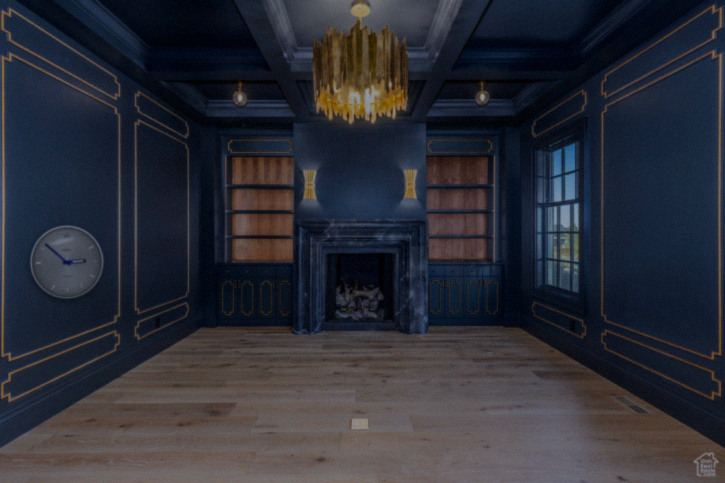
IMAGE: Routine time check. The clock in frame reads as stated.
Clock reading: 2:52
